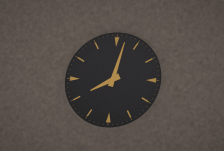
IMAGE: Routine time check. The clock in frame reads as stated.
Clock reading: 8:02
